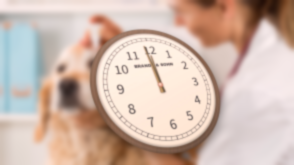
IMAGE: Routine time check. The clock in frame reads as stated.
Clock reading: 11:59
